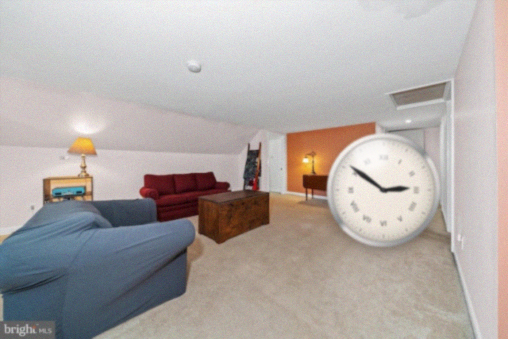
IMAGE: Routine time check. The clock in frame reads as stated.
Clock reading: 2:51
